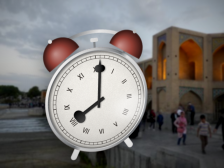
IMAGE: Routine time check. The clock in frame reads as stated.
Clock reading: 8:01
